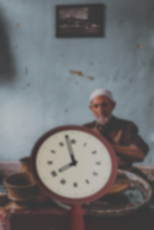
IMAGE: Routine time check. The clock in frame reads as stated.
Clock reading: 7:58
